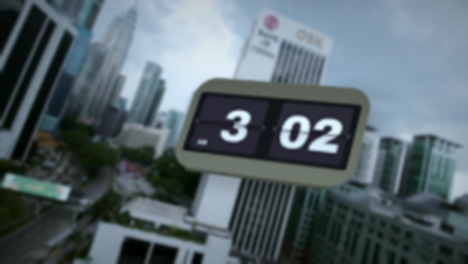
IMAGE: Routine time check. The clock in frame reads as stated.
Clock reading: 3:02
